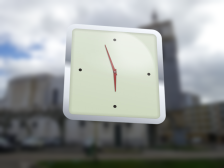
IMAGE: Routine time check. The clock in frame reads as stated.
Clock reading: 5:57
